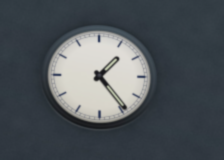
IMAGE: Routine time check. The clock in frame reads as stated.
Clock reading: 1:24
